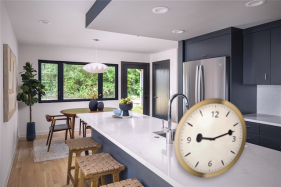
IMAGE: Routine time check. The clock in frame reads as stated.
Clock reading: 9:12
